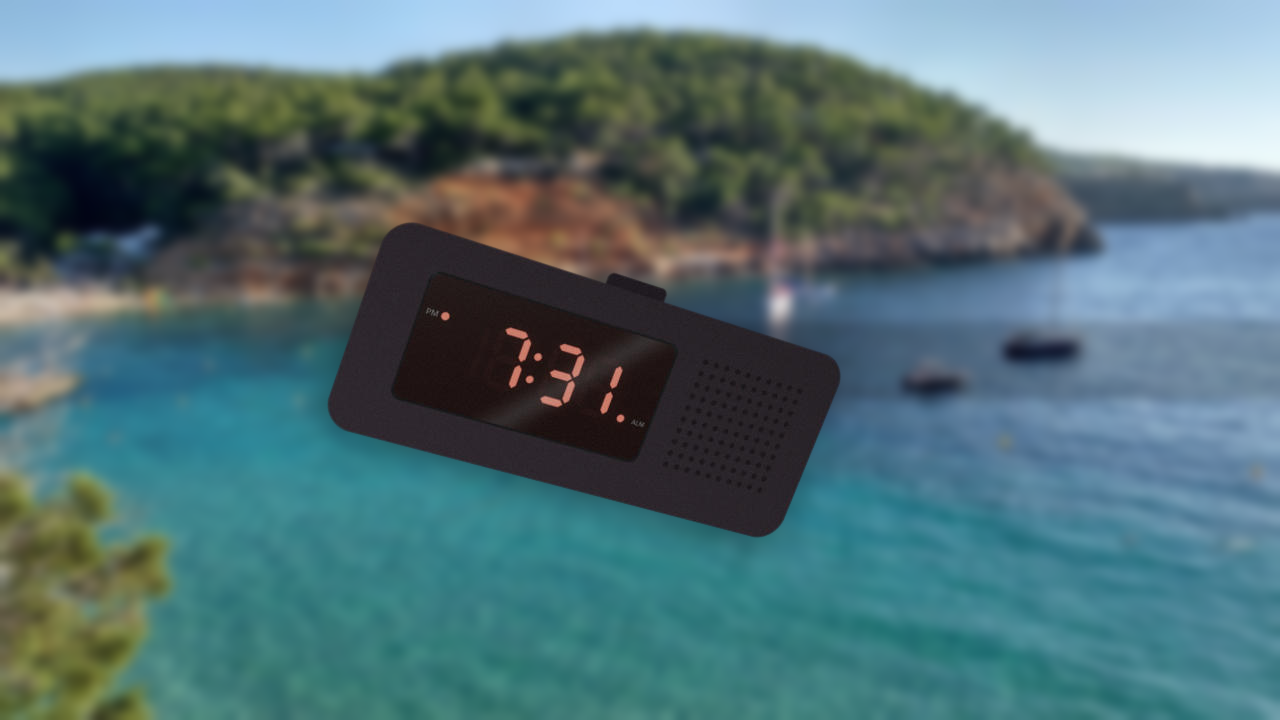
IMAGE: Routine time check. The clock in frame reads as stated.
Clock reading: 7:31
